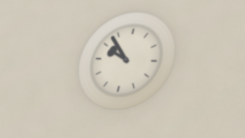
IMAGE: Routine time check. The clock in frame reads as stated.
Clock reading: 9:53
